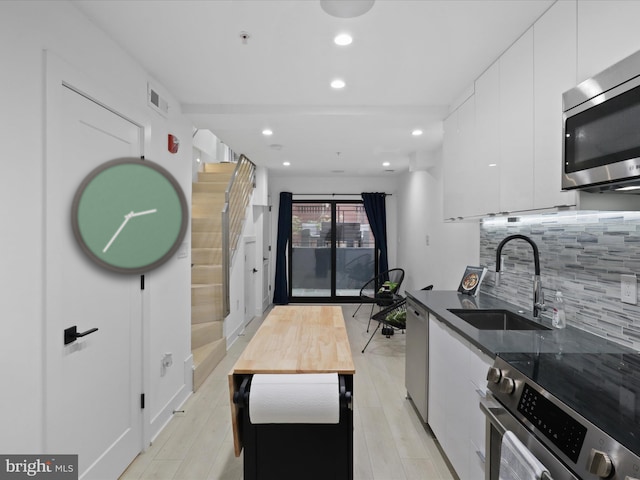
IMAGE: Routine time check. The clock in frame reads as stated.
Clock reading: 2:36
